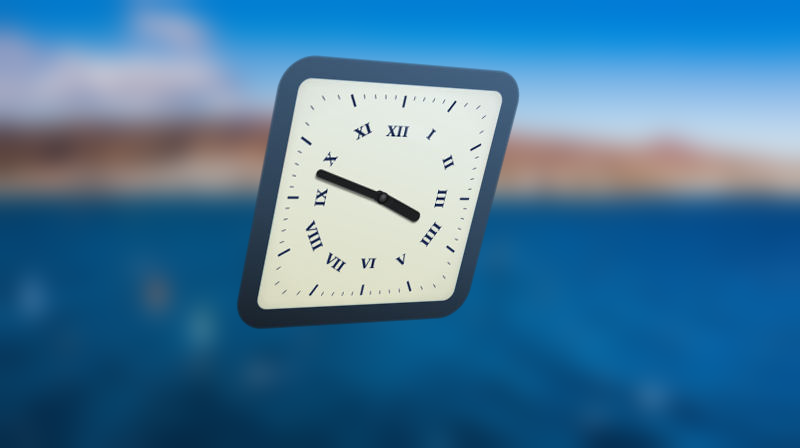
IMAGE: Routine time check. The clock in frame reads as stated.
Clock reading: 3:48
